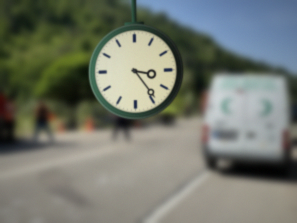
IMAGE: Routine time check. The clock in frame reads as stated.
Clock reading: 3:24
